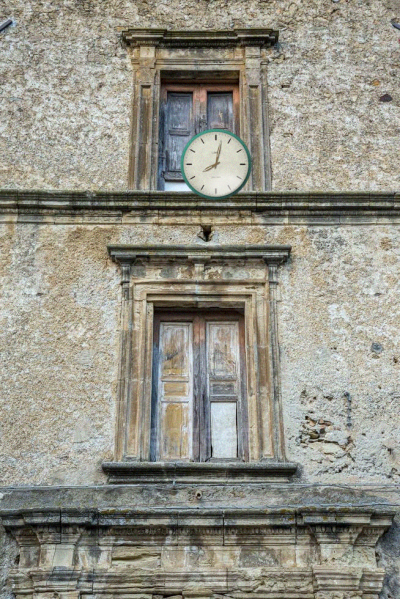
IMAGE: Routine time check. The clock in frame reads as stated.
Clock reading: 8:02
